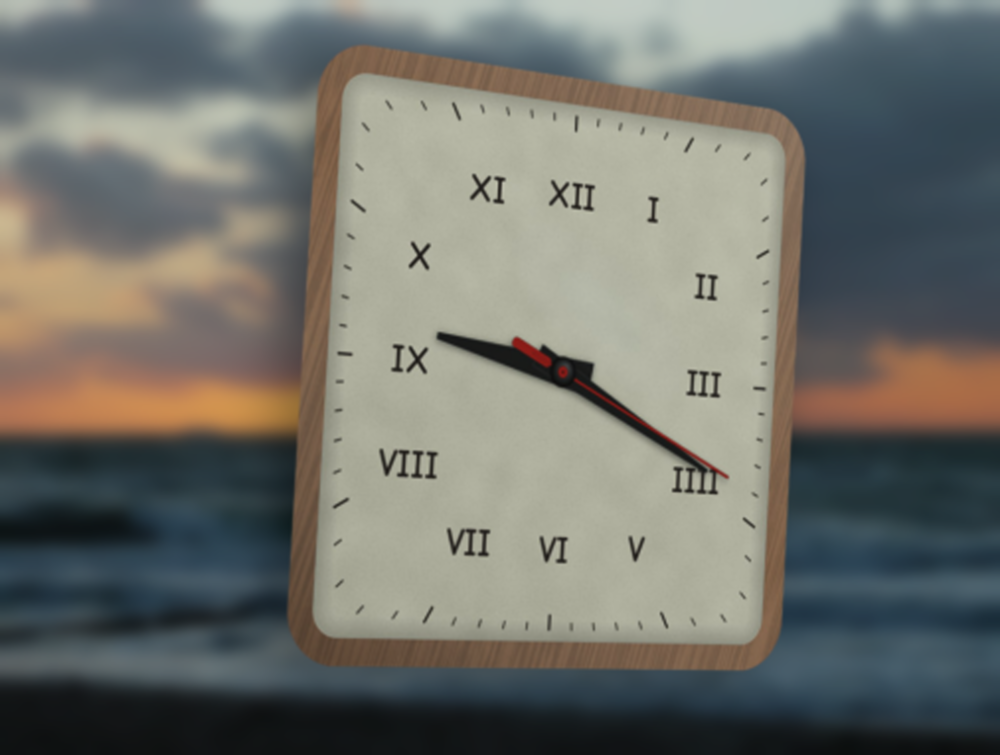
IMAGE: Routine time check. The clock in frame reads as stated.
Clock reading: 9:19:19
